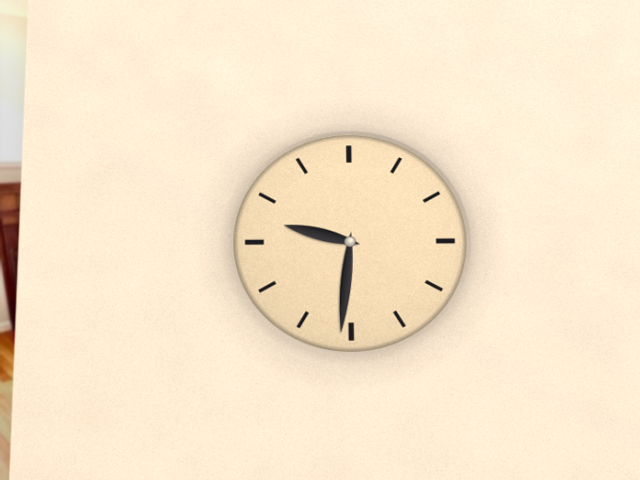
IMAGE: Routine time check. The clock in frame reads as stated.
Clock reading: 9:31
